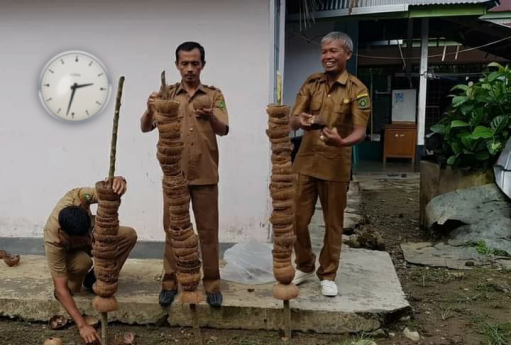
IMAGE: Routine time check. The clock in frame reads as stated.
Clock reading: 2:32
